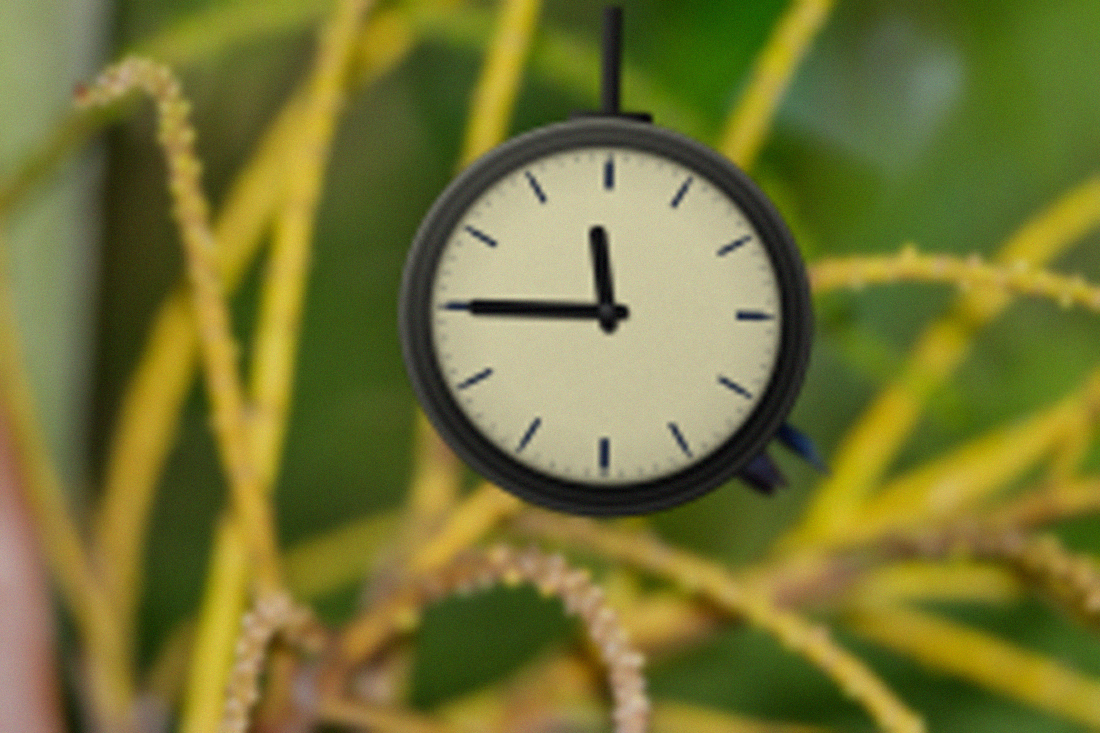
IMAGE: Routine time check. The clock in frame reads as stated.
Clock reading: 11:45
